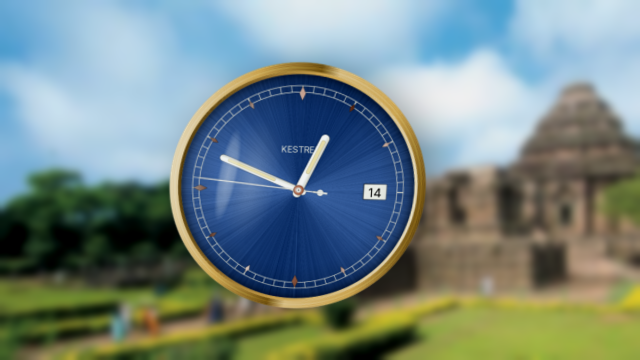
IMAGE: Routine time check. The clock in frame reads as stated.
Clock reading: 12:48:46
